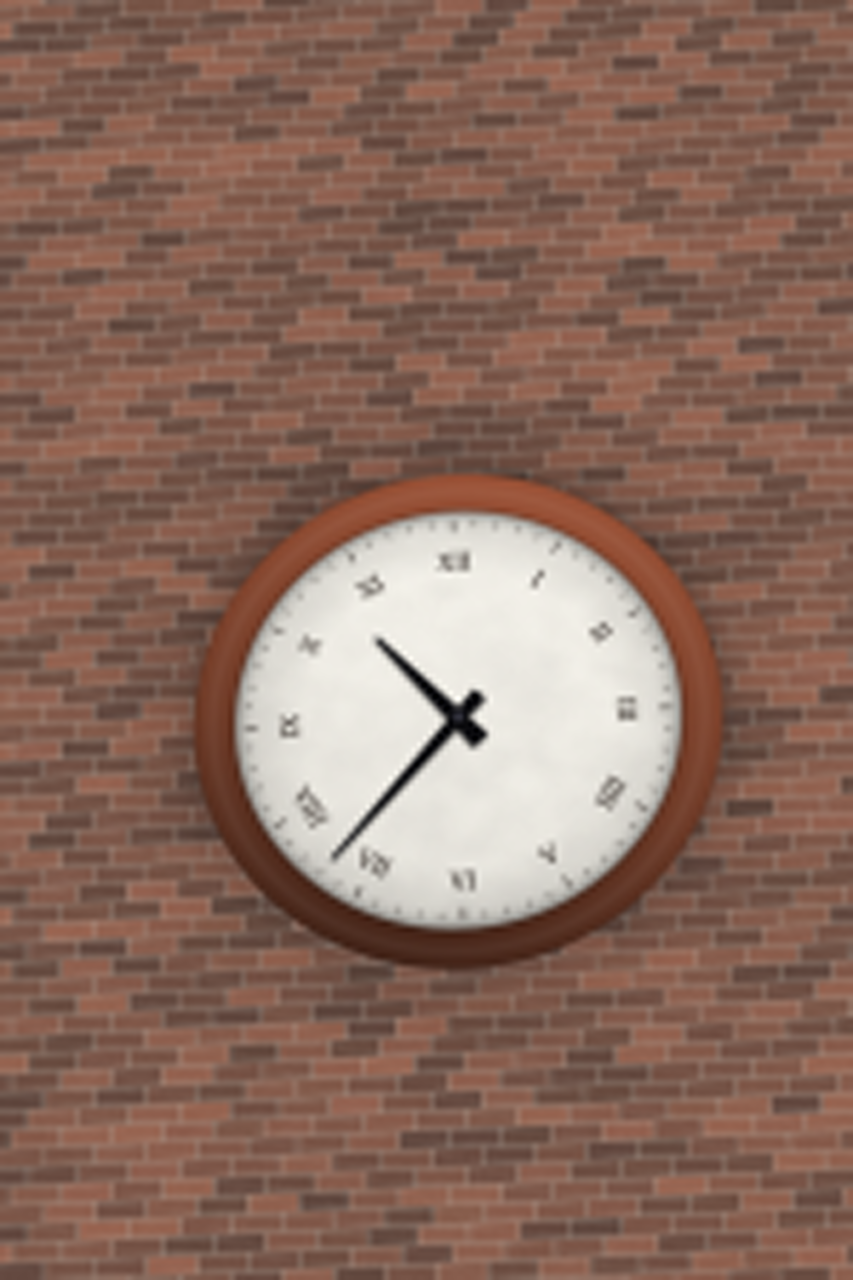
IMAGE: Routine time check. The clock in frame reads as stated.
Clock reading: 10:37
